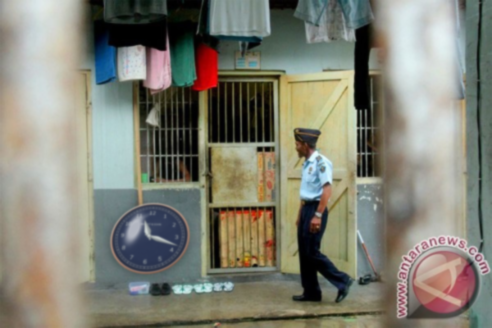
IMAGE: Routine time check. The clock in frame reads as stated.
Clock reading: 11:18
